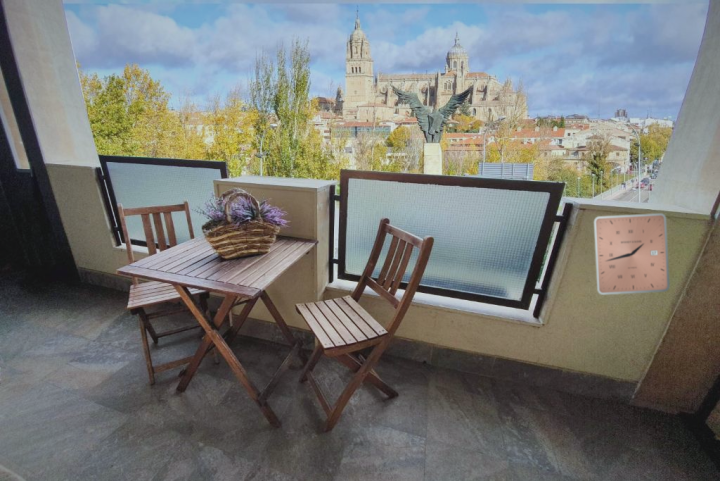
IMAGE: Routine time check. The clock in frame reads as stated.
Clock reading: 1:43
